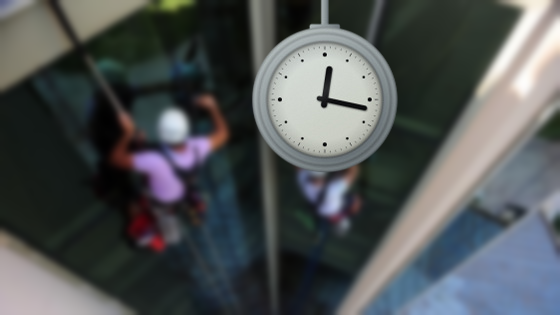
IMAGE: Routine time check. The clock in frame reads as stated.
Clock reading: 12:17
